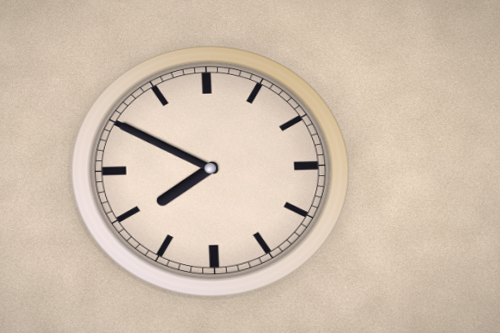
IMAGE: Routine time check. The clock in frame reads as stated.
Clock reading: 7:50
